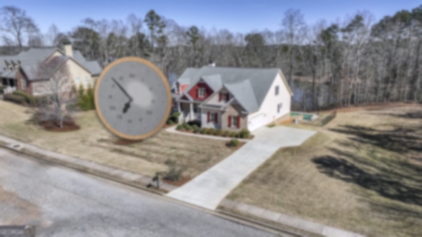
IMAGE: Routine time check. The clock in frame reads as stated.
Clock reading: 6:52
